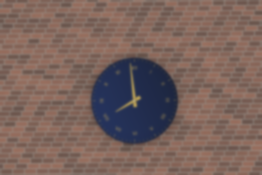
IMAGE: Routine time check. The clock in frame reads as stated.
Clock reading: 7:59
